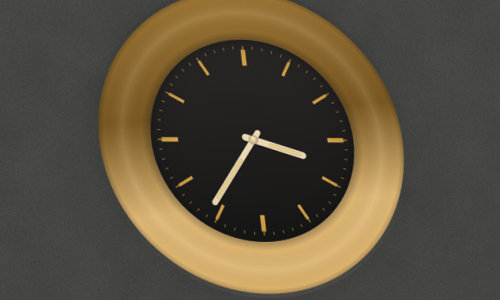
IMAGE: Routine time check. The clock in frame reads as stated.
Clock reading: 3:36
